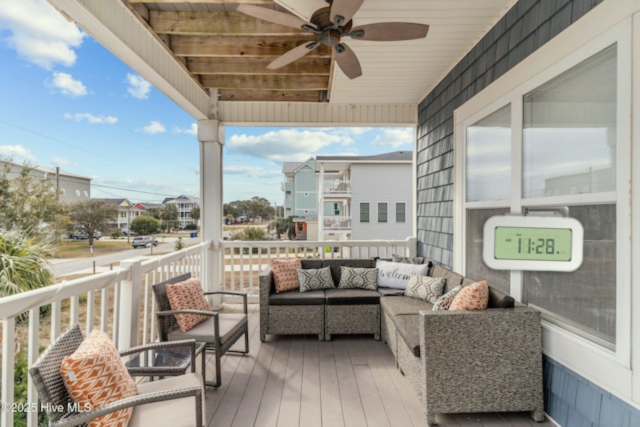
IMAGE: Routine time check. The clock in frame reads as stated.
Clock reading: 11:28
